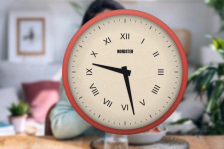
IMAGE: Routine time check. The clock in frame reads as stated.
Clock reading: 9:28
